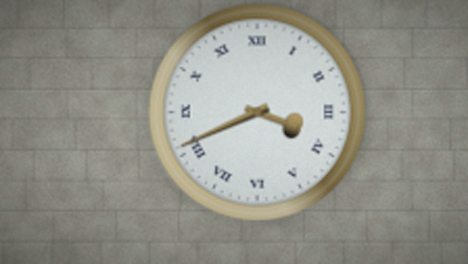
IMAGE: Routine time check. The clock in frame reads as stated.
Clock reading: 3:41
